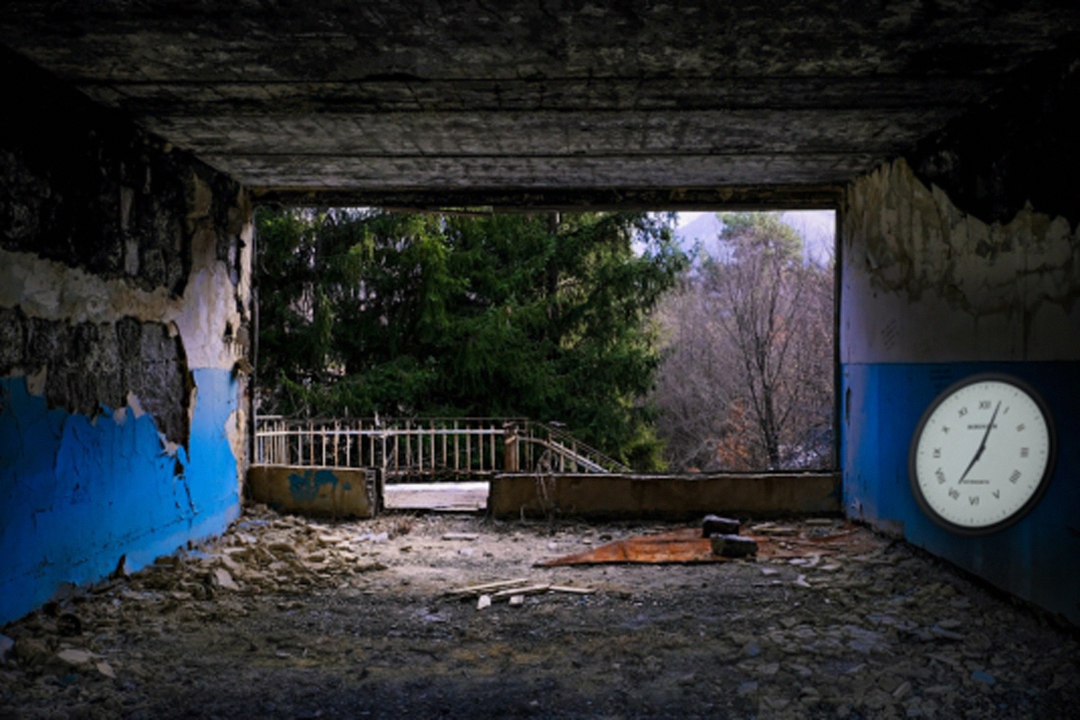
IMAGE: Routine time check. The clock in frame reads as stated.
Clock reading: 7:03
